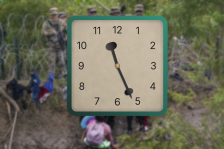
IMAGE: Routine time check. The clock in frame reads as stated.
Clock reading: 11:26
